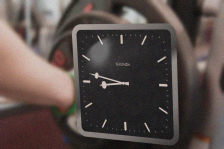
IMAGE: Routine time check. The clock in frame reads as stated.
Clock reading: 8:47
